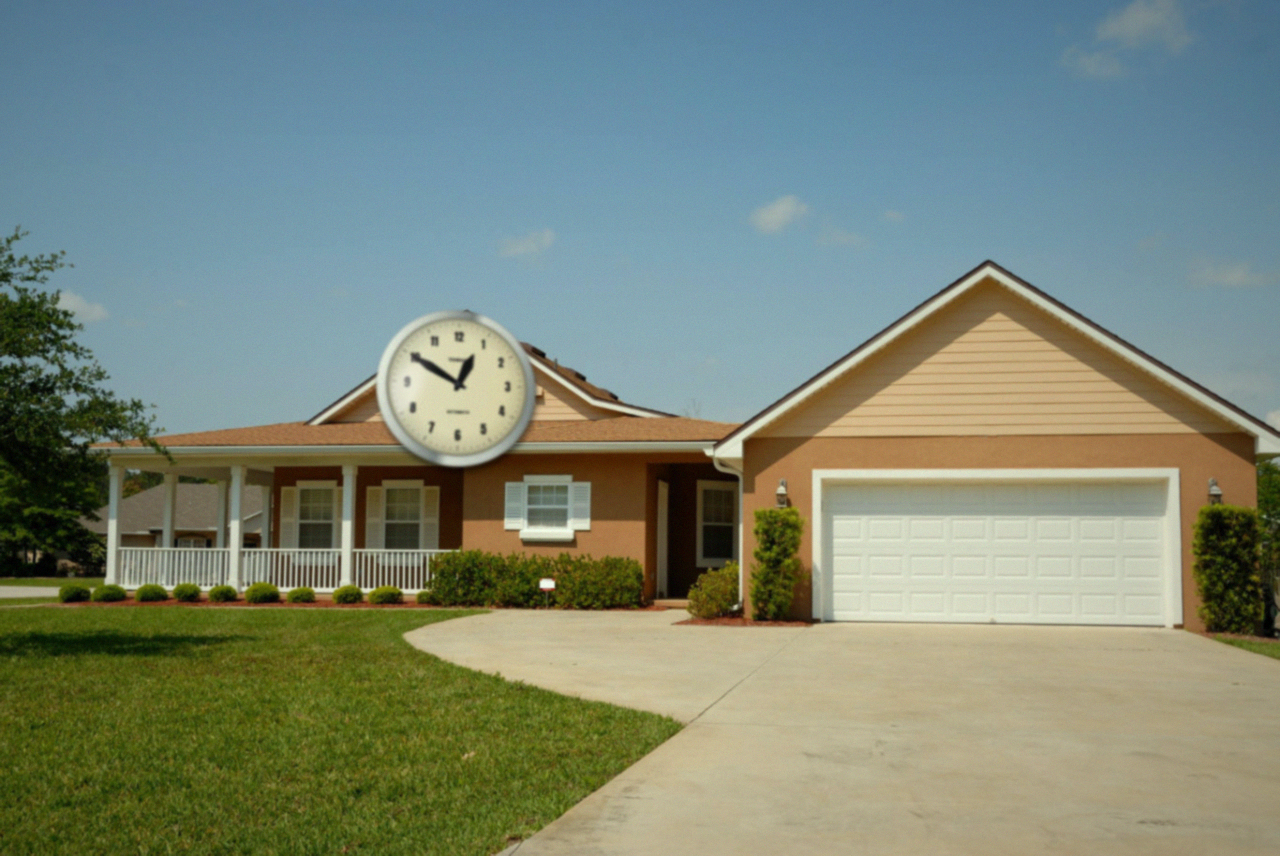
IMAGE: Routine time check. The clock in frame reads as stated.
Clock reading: 12:50
